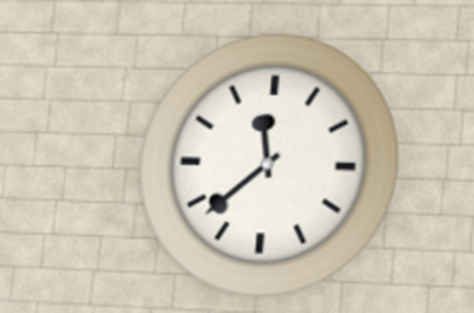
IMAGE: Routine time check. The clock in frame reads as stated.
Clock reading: 11:38
